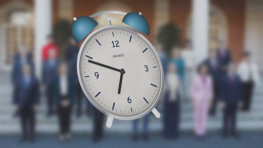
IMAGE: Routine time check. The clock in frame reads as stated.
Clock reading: 6:49
